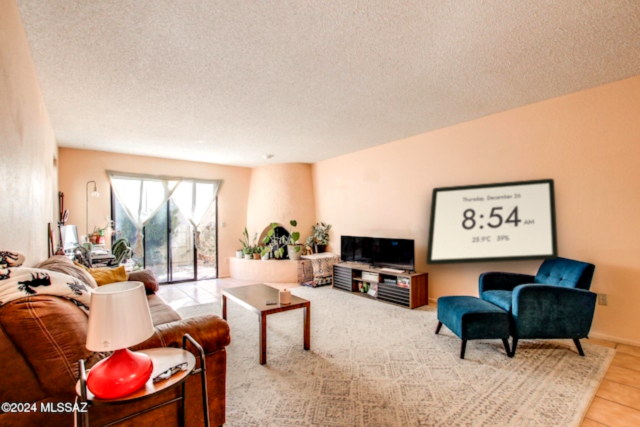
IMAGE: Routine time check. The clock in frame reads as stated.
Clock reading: 8:54
